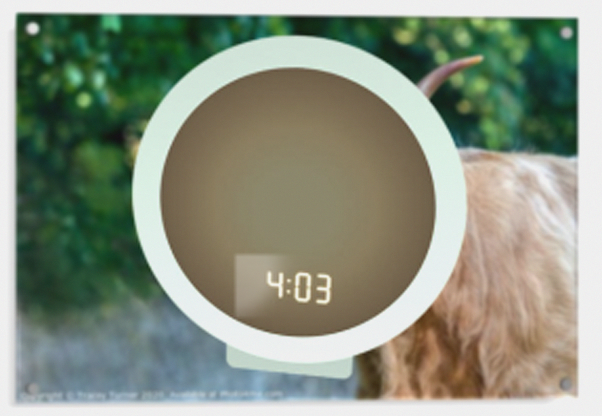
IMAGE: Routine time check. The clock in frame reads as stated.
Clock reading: 4:03
